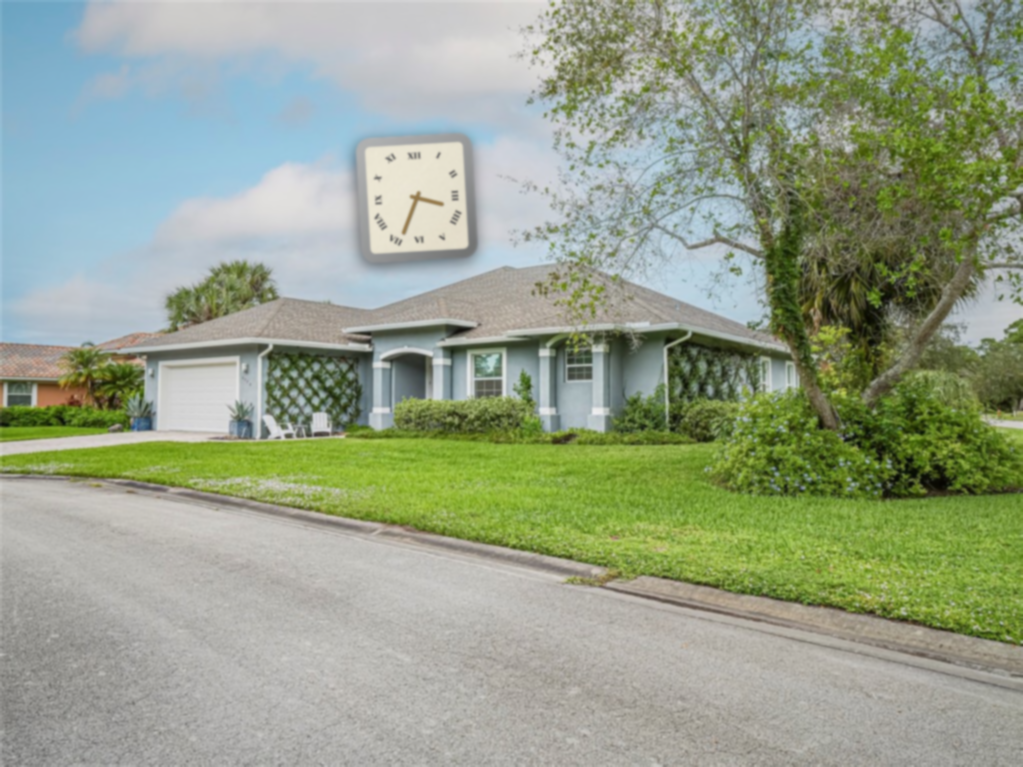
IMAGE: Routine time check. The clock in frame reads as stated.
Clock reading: 3:34
